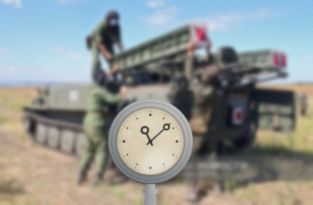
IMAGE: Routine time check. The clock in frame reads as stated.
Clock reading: 11:08
